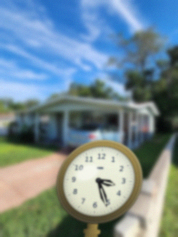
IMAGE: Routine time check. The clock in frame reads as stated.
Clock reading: 3:26
